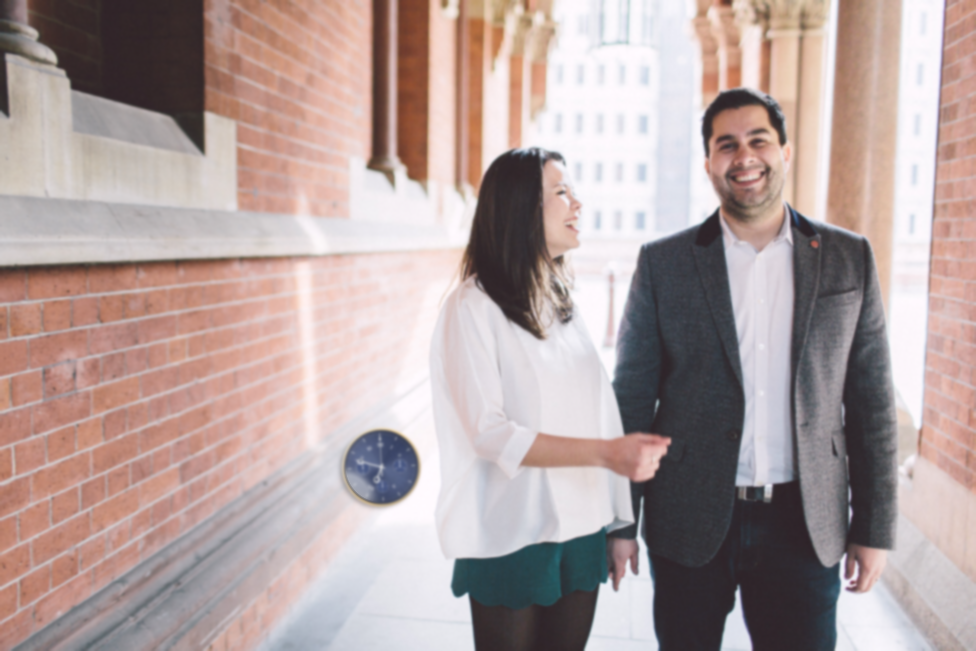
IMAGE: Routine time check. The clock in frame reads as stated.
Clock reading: 6:48
